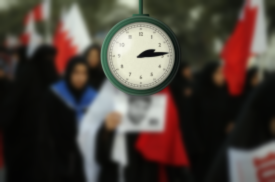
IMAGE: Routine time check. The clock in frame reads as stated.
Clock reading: 2:14
